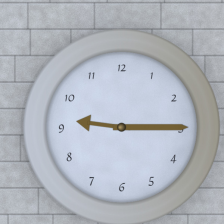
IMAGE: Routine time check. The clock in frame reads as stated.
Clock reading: 9:15
